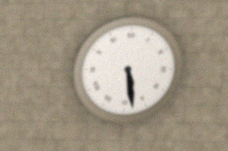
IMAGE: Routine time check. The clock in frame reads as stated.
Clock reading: 5:28
